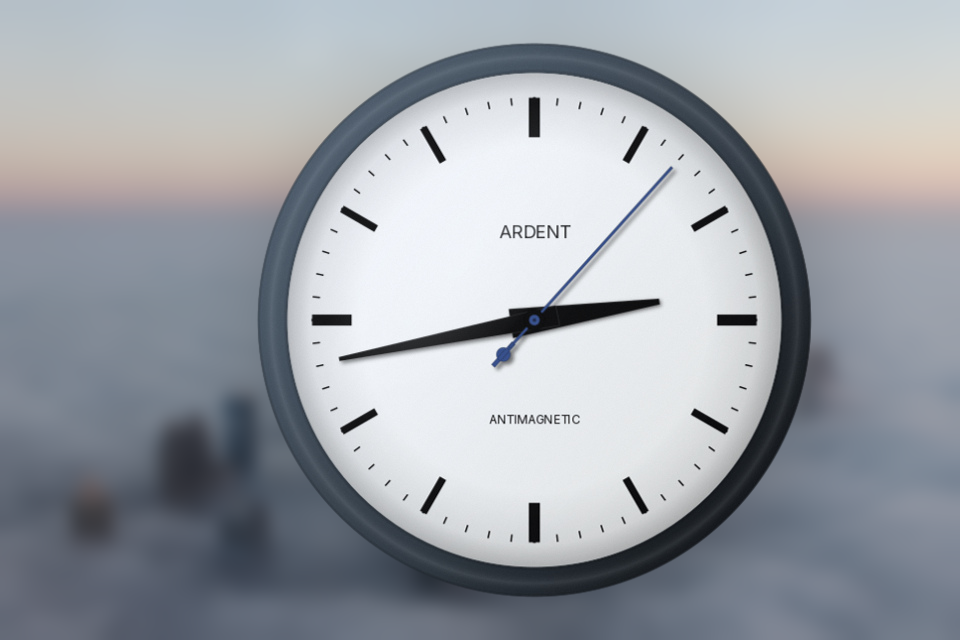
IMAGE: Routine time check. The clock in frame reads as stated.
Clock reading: 2:43:07
